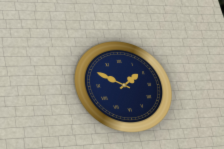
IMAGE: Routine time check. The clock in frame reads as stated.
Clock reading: 1:50
